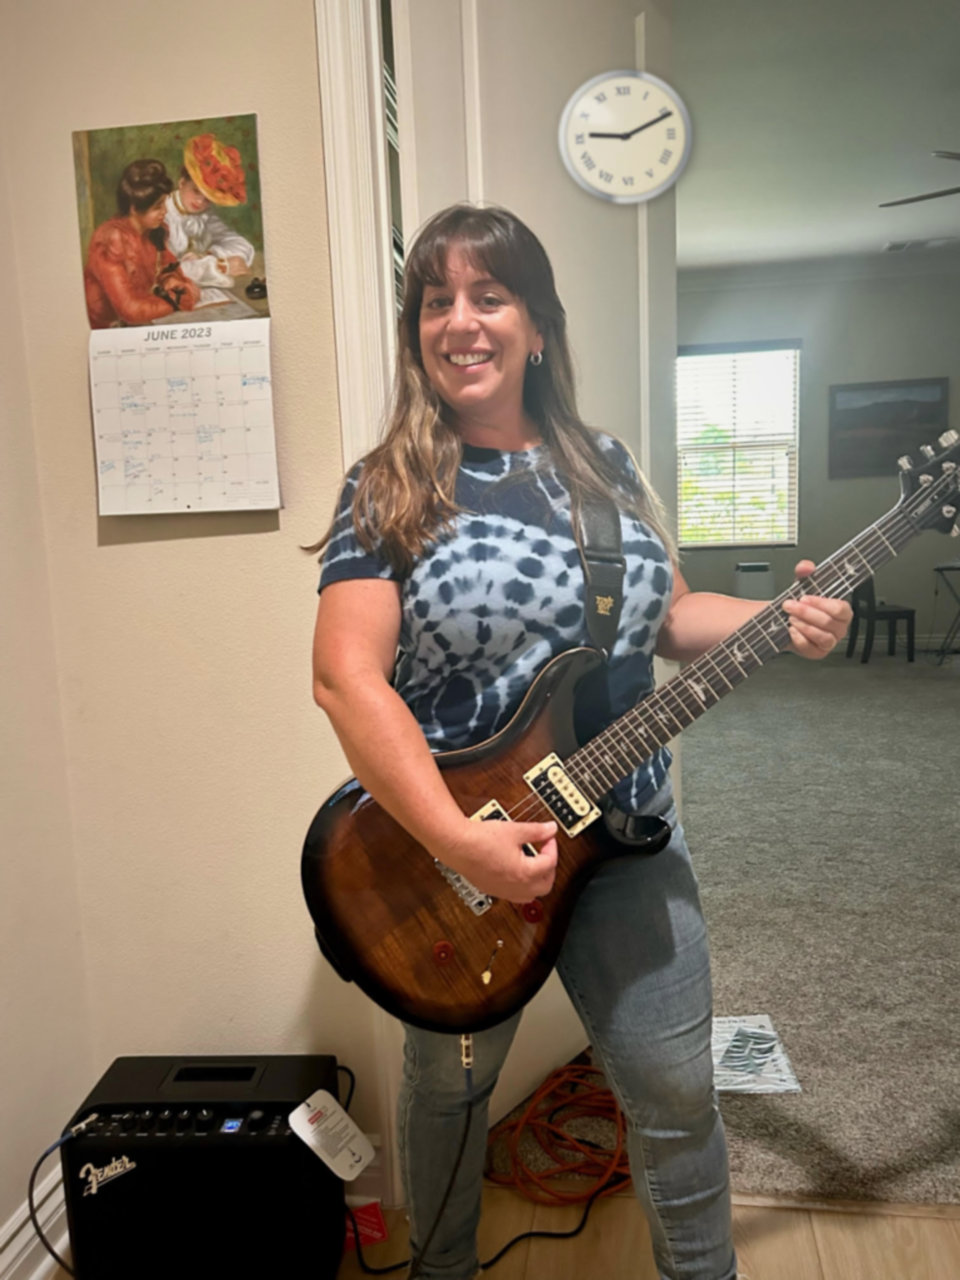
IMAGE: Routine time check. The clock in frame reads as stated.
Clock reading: 9:11
